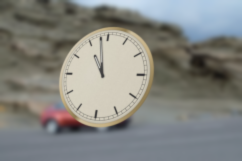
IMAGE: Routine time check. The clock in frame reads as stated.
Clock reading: 10:58
